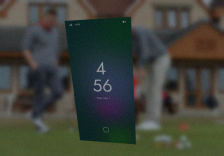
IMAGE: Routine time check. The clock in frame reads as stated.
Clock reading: 4:56
